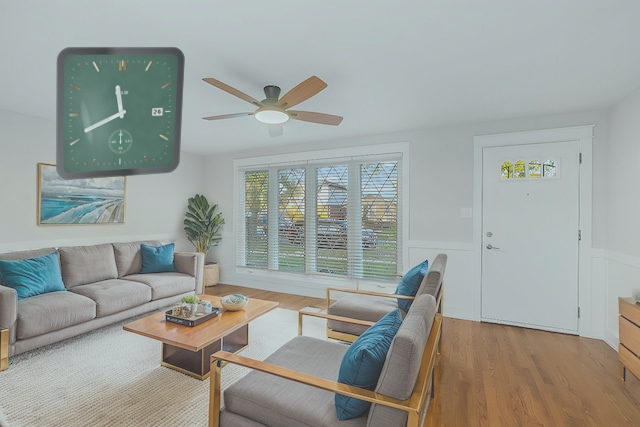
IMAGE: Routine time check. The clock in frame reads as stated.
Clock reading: 11:41
